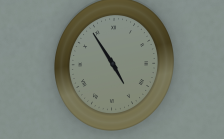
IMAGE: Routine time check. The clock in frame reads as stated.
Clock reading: 4:54
